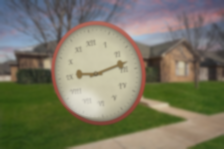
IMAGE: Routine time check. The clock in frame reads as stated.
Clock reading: 9:13
